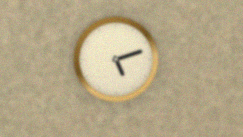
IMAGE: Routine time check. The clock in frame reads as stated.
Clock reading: 5:12
